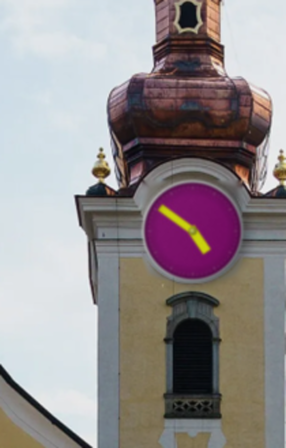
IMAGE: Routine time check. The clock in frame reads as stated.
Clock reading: 4:51
